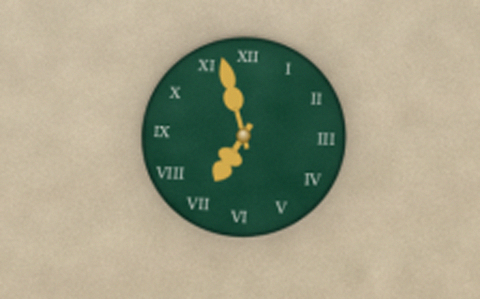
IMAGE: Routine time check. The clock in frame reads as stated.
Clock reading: 6:57
